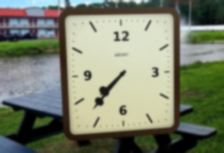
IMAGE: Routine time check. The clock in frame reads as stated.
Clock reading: 7:37
